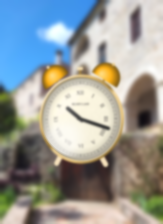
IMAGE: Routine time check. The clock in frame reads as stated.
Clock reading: 10:18
